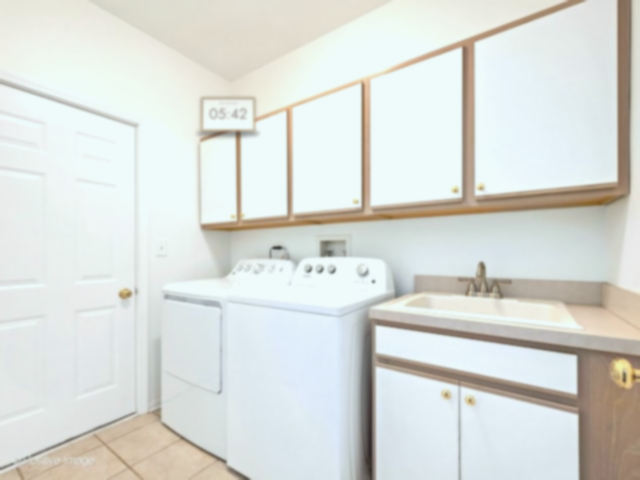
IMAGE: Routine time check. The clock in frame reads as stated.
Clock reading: 5:42
